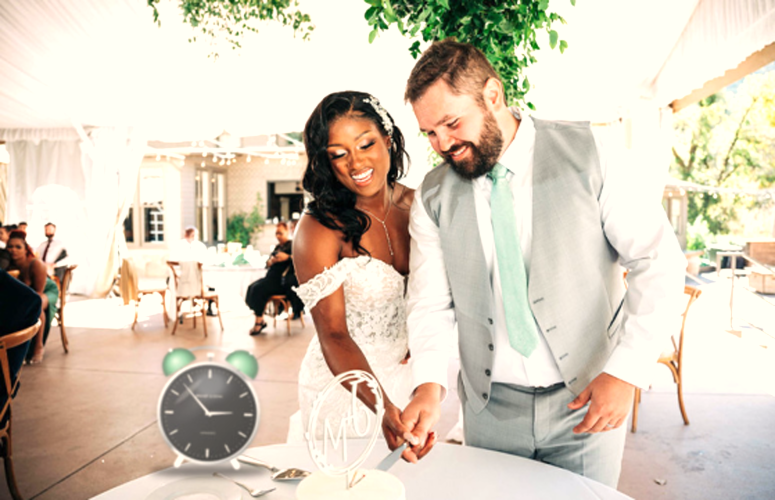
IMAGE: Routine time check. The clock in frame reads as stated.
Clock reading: 2:53
